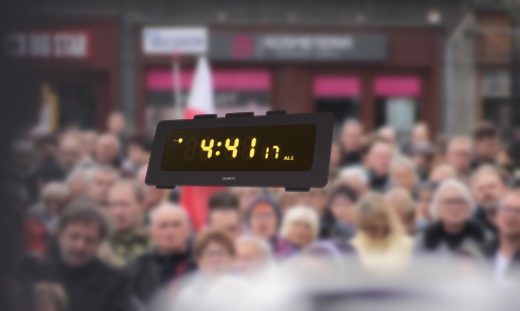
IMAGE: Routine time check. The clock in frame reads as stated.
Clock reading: 4:41:17
